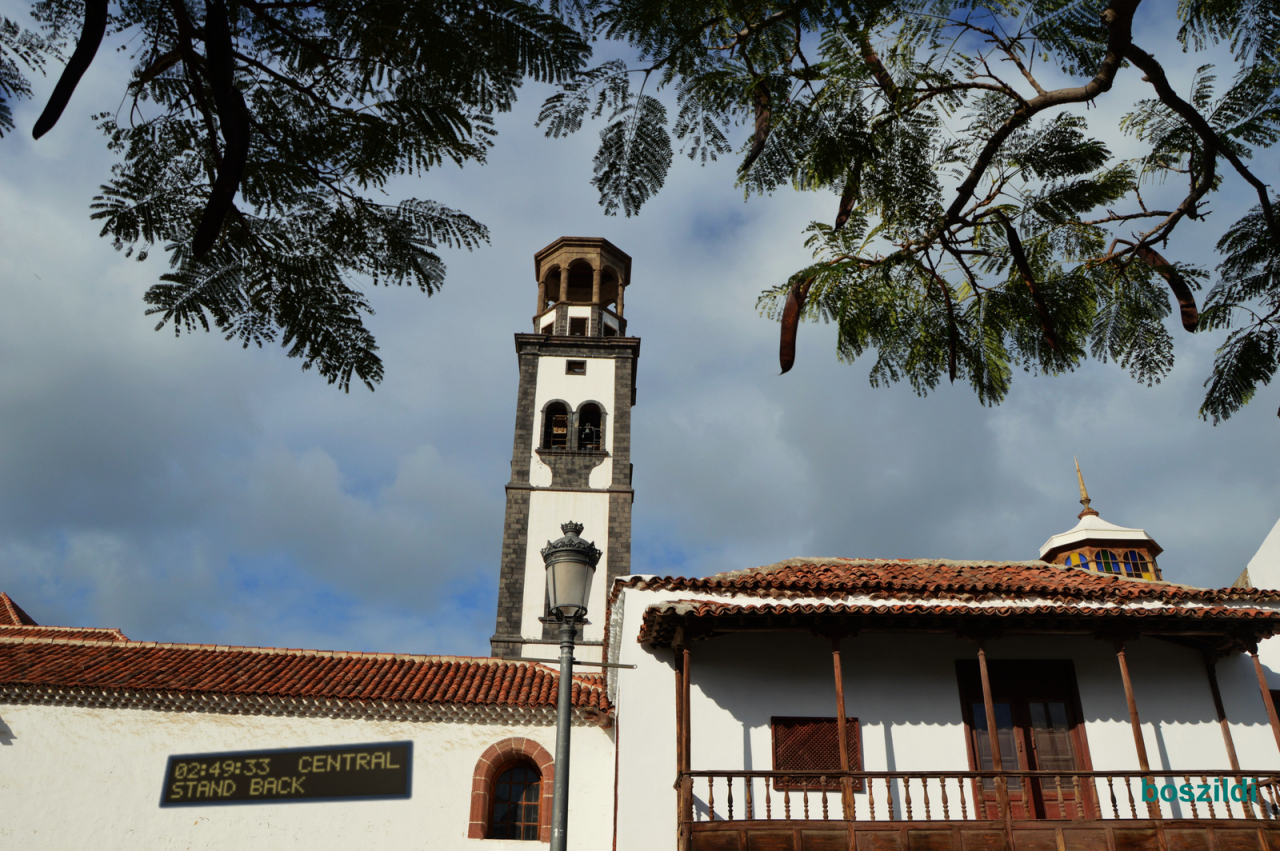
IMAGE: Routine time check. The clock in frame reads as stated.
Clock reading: 2:49:33
